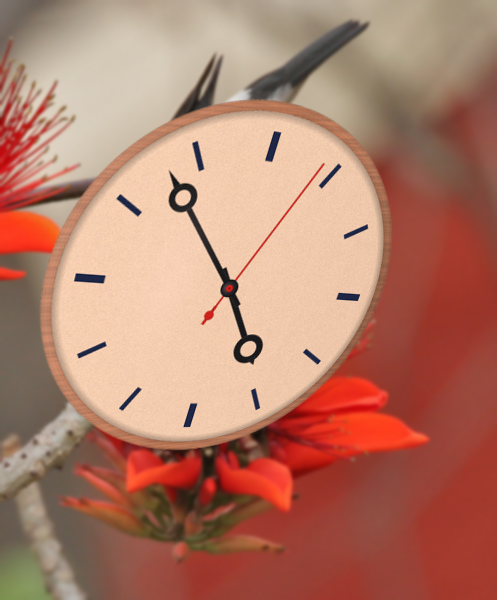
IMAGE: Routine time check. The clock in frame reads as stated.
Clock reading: 4:53:04
